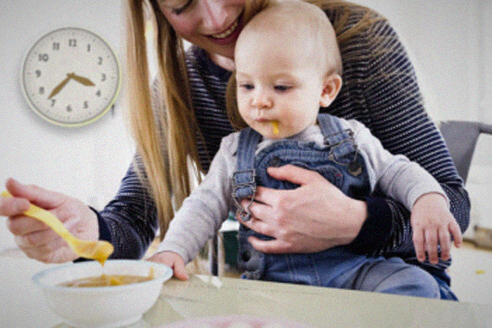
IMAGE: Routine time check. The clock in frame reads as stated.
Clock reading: 3:37
